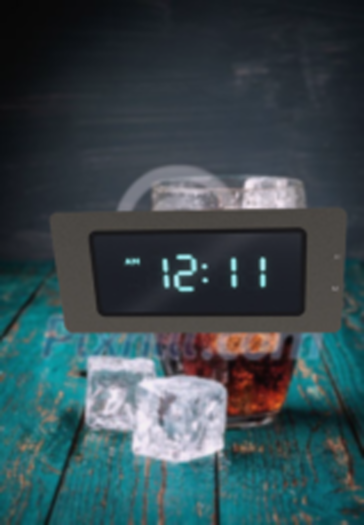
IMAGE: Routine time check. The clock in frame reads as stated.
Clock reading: 12:11
